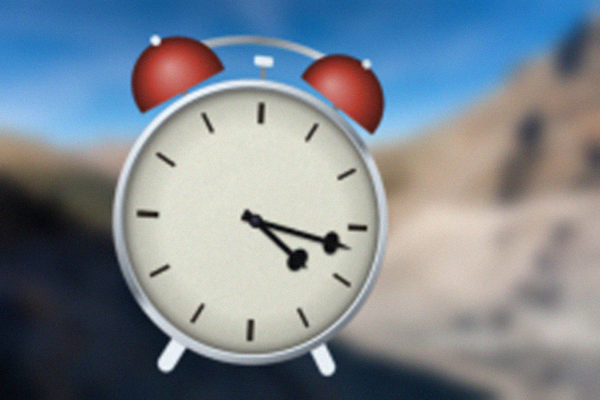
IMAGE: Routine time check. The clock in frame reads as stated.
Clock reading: 4:17
